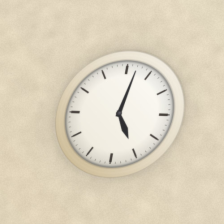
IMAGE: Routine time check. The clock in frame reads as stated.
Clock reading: 5:02
